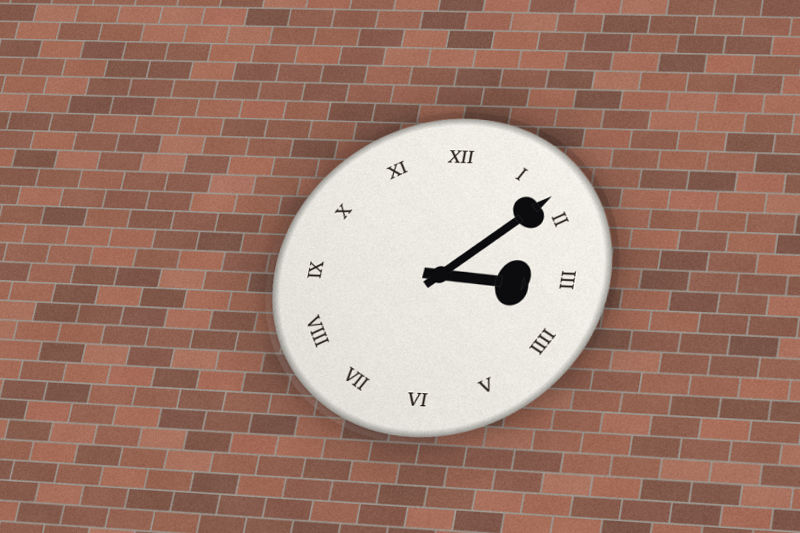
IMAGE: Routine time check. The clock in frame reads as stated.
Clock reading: 3:08
